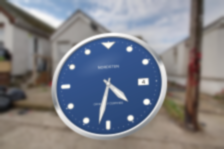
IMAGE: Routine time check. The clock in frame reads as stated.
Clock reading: 4:32
